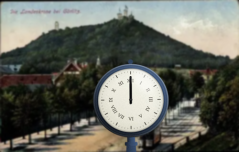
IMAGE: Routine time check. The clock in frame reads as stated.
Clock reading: 12:00
